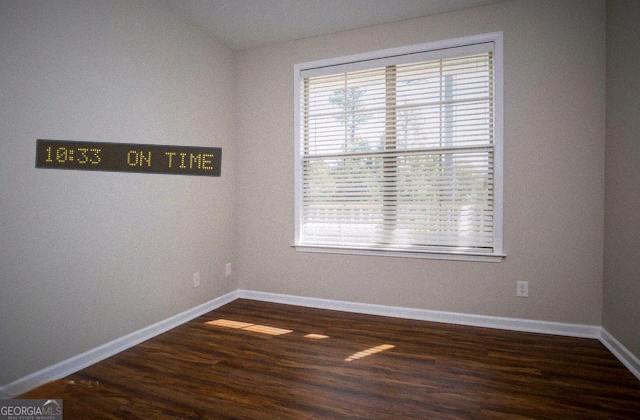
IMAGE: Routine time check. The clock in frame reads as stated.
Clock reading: 10:33
